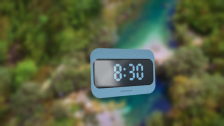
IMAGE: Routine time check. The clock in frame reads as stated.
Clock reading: 8:30
